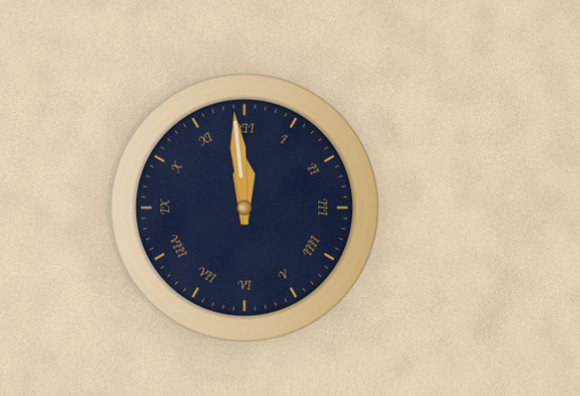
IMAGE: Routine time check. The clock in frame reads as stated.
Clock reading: 11:59
